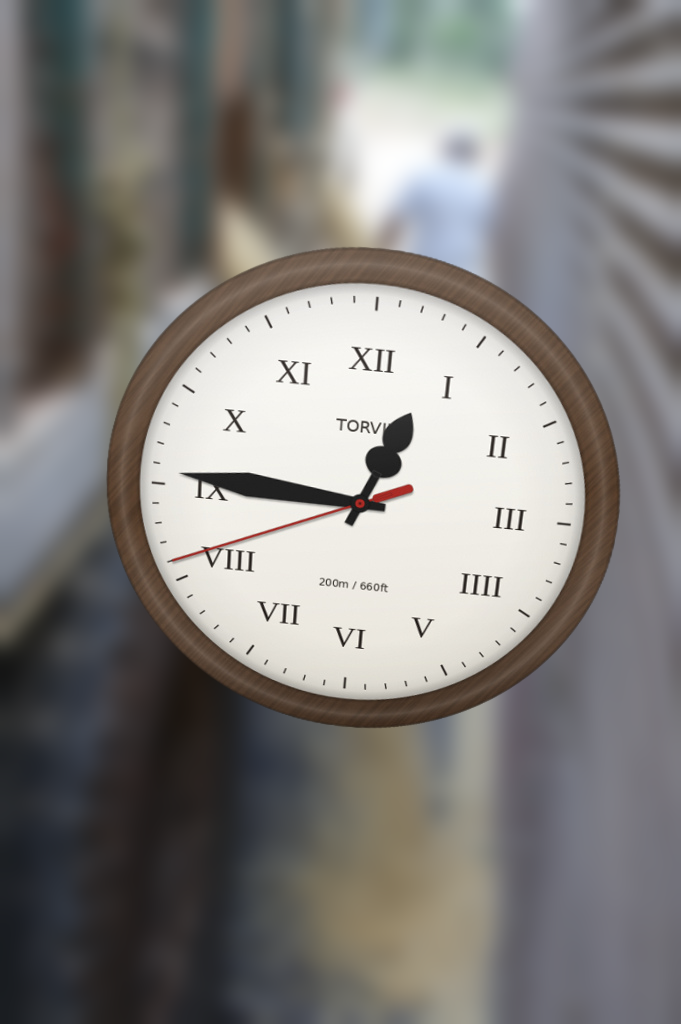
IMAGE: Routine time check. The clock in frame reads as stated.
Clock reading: 12:45:41
